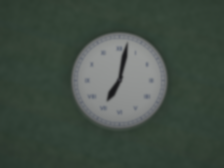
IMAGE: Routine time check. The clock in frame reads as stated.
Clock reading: 7:02
